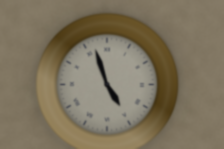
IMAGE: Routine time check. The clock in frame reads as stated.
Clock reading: 4:57
